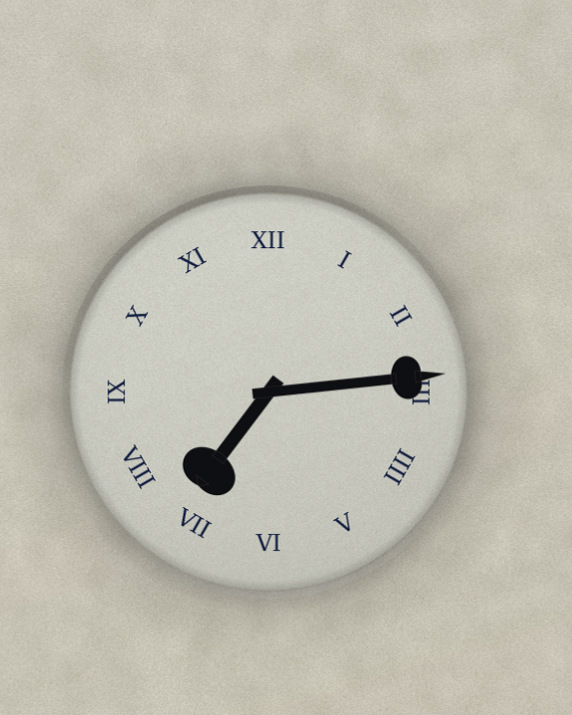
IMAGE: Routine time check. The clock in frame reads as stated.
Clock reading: 7:14
